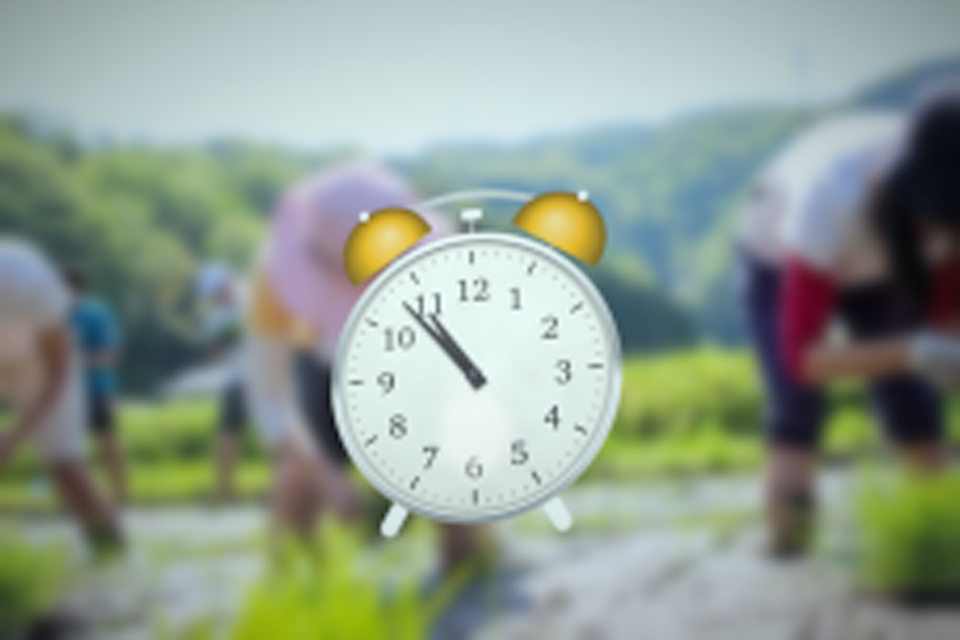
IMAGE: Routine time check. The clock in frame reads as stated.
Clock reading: 10:53
